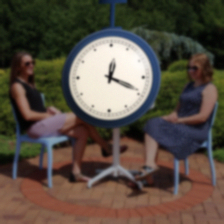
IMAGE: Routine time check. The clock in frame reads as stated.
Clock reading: 12:19
